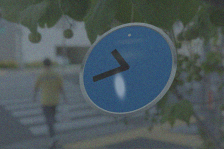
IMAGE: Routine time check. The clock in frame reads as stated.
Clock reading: 10:42
